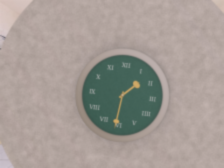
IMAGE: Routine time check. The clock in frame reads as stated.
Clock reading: 1:31
